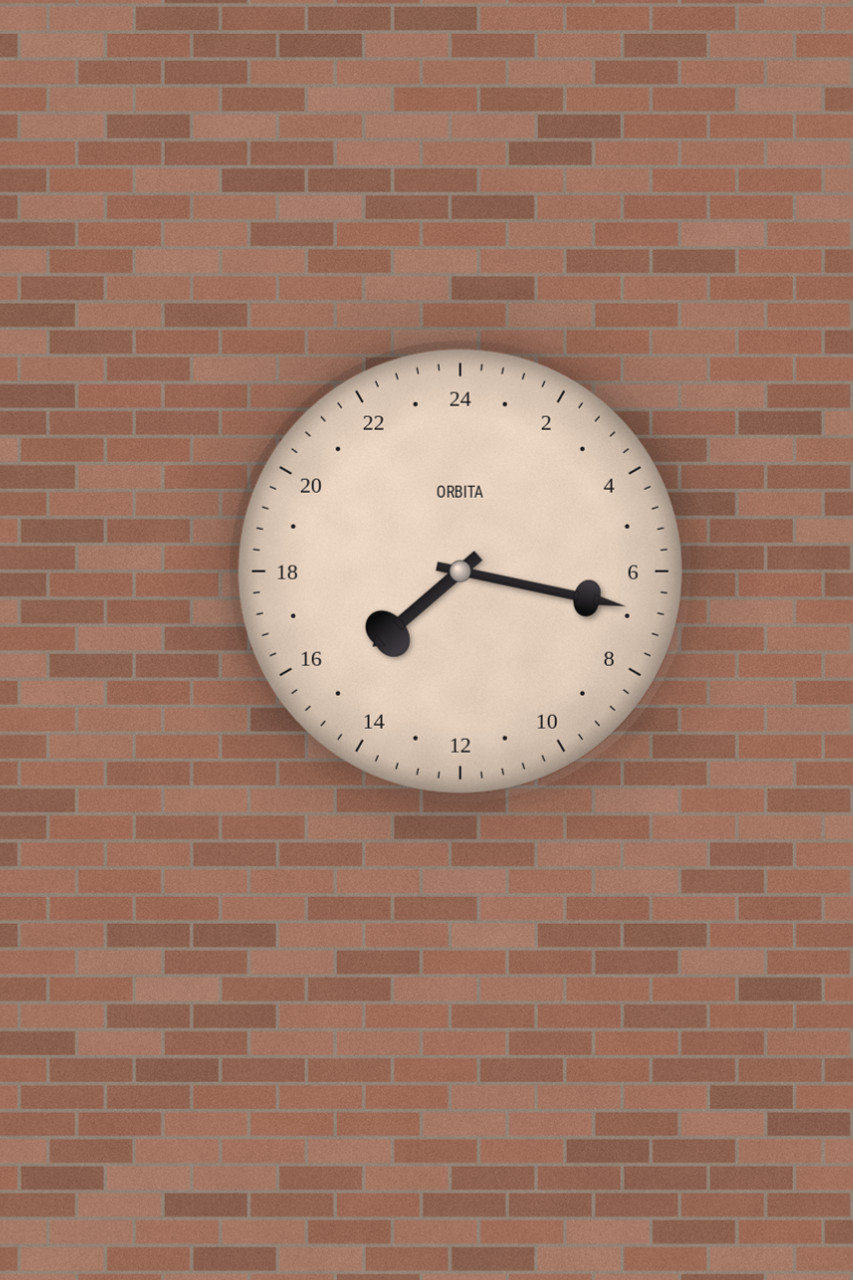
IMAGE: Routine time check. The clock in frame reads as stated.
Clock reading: 15:17
